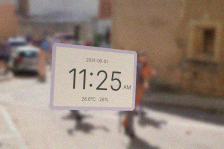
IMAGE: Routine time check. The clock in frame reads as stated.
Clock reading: 11:25
